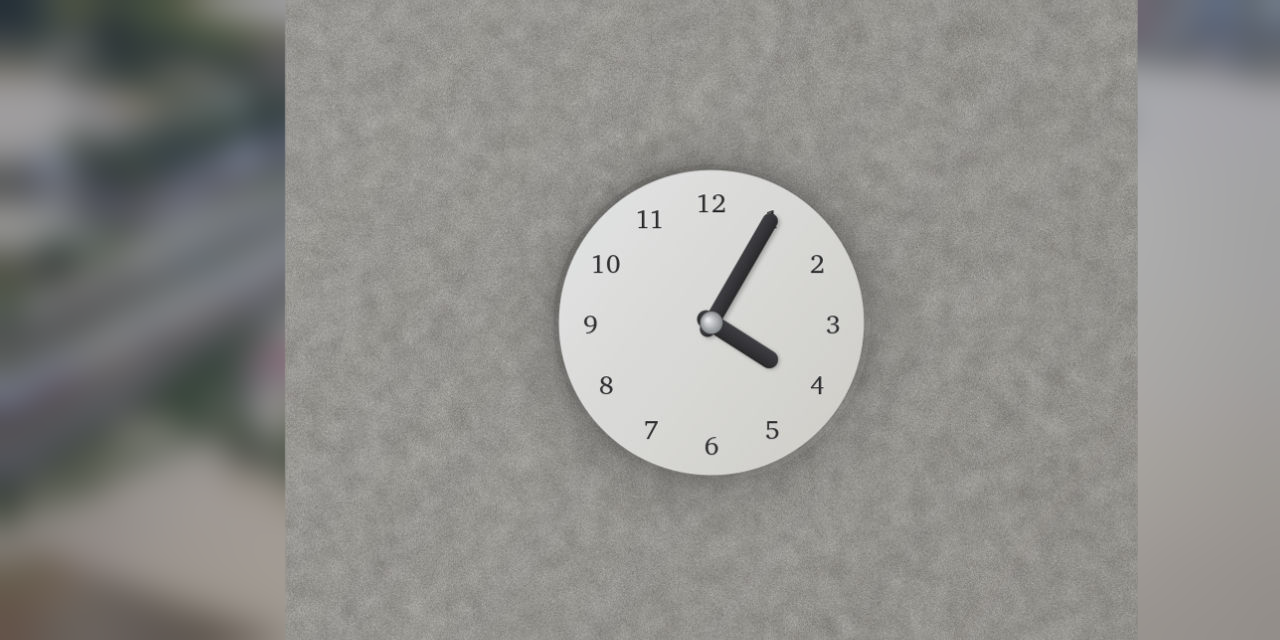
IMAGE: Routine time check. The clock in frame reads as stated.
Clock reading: 4:05
